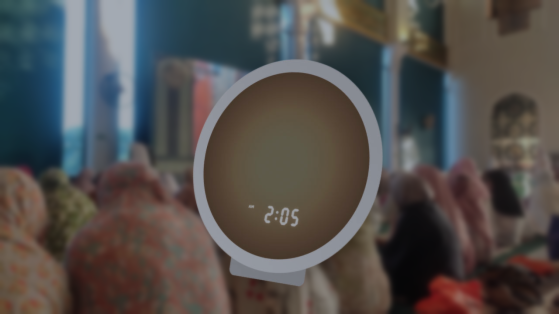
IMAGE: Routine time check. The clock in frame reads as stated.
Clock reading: 2:05
